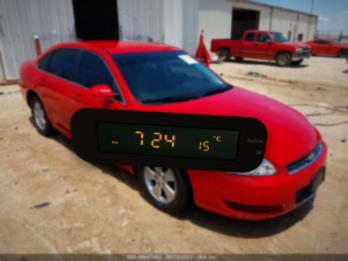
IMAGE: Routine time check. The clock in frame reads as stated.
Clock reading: 7:24
